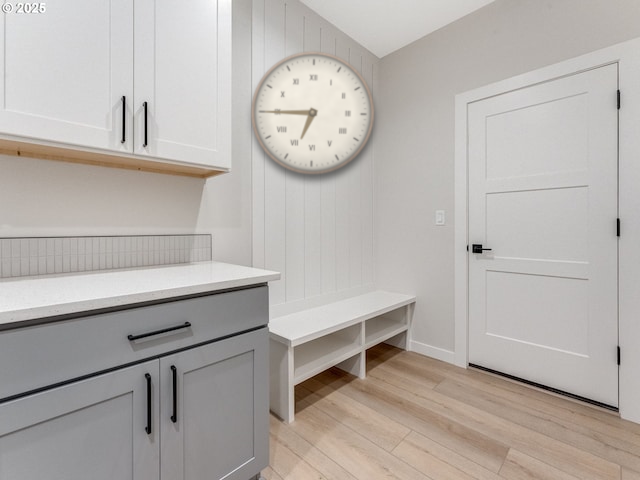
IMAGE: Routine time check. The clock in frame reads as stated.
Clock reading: 6:45
